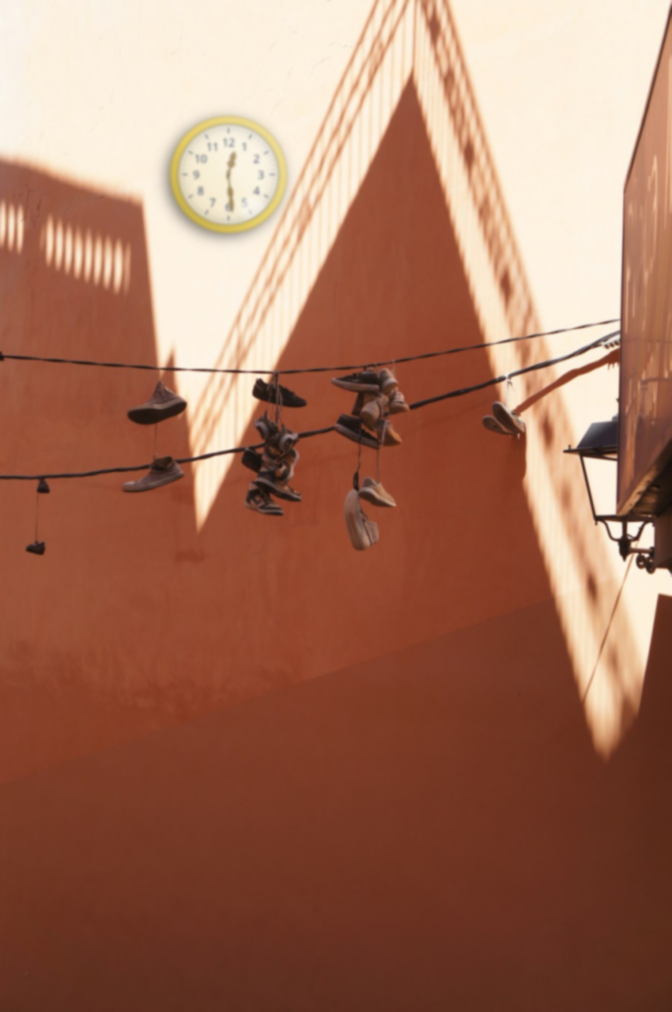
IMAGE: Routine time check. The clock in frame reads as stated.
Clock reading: 12:29
